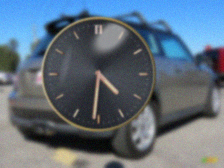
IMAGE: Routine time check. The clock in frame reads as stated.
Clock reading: 4:31
